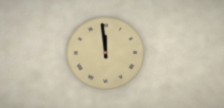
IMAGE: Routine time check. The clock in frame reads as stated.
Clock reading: 11:59
